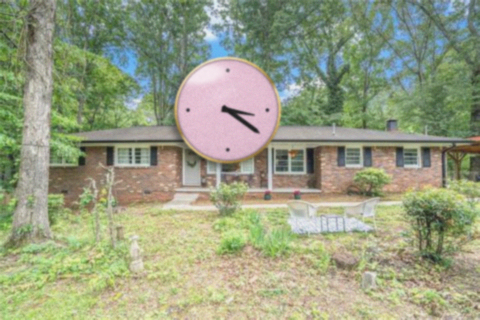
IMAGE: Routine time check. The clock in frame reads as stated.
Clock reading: 3:21
